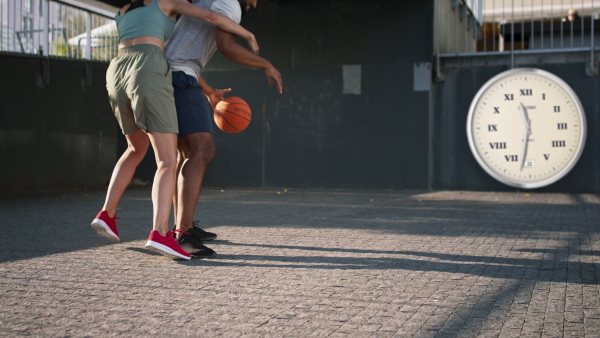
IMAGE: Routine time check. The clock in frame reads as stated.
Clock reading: 11:32
